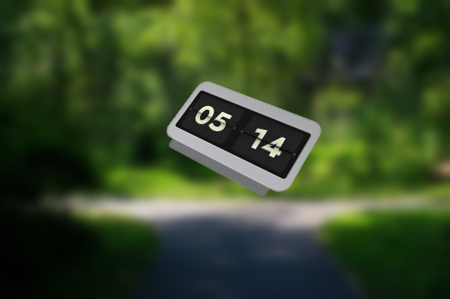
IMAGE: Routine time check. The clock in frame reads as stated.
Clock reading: 5:14
